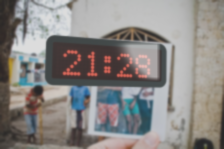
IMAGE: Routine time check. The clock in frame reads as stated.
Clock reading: 21:28
